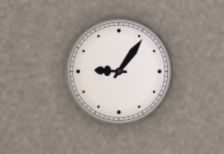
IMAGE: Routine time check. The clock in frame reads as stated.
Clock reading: 9:06
